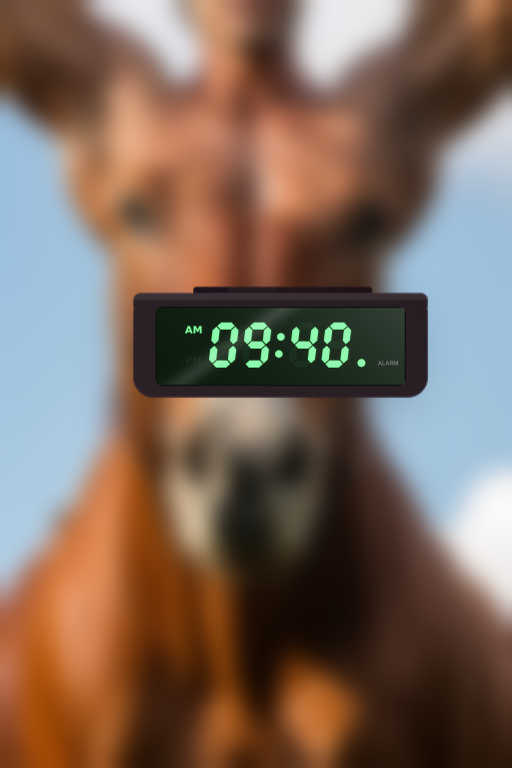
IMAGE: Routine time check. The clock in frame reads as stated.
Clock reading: 9:40
